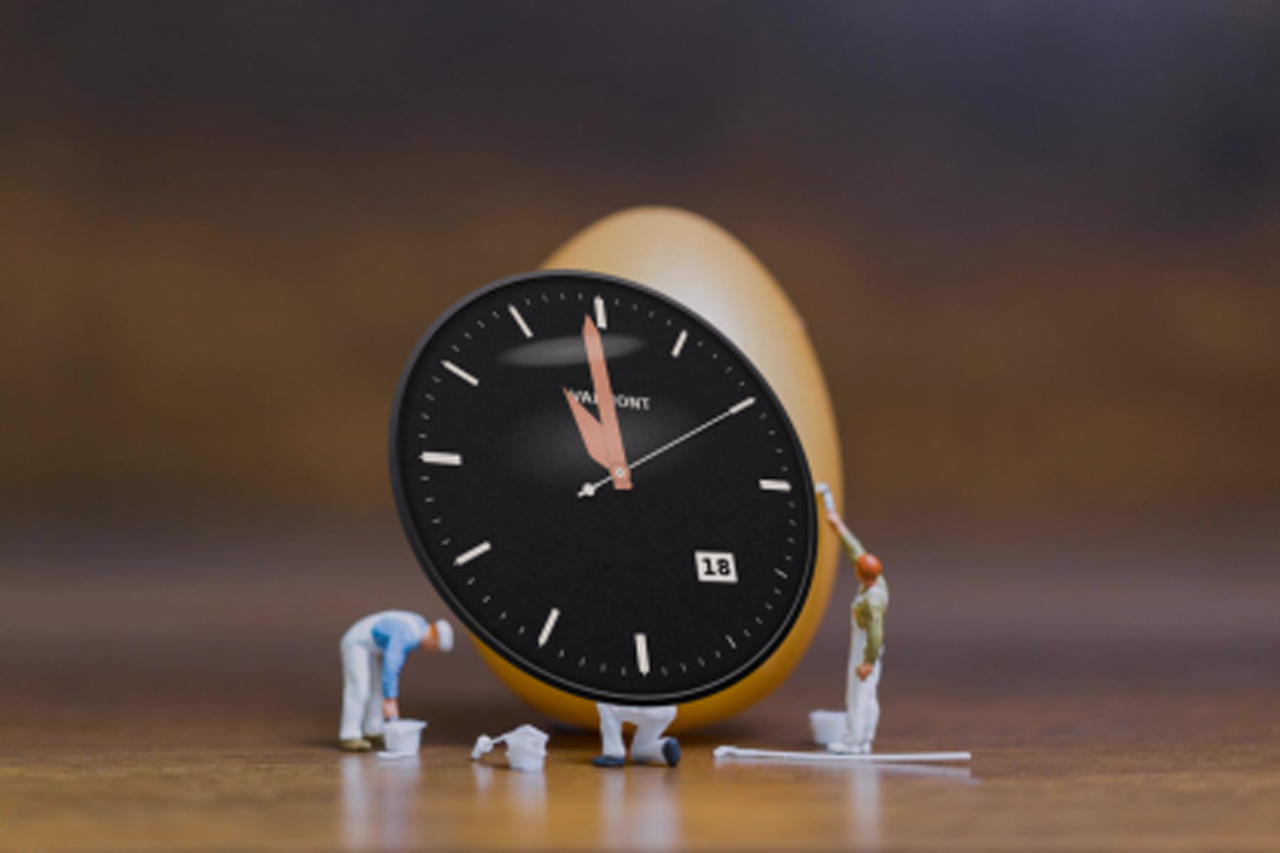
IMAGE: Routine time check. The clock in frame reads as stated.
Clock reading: 10:59:10
